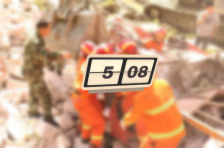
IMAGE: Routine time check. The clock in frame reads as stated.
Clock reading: 5:08
